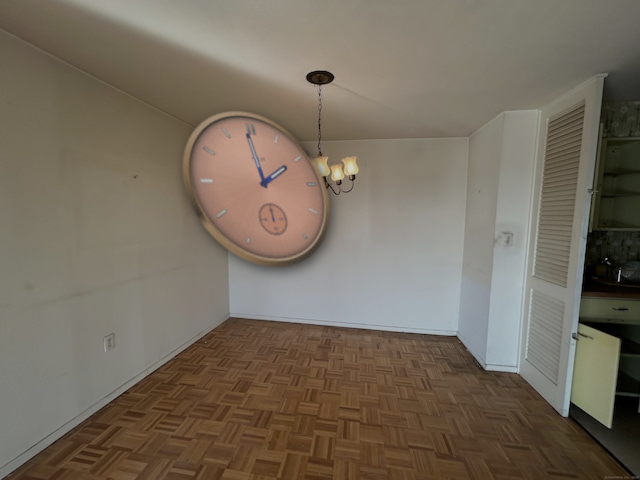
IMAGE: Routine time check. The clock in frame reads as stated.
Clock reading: 1:59
